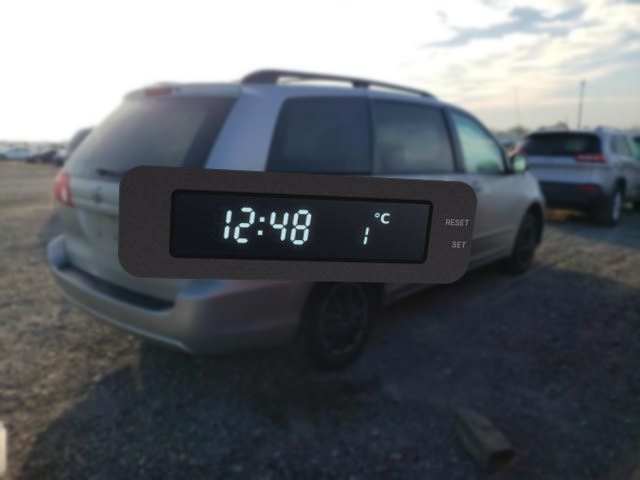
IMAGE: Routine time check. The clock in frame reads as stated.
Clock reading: 12:48
